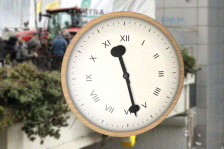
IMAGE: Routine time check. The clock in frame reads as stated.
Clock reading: 11:28
